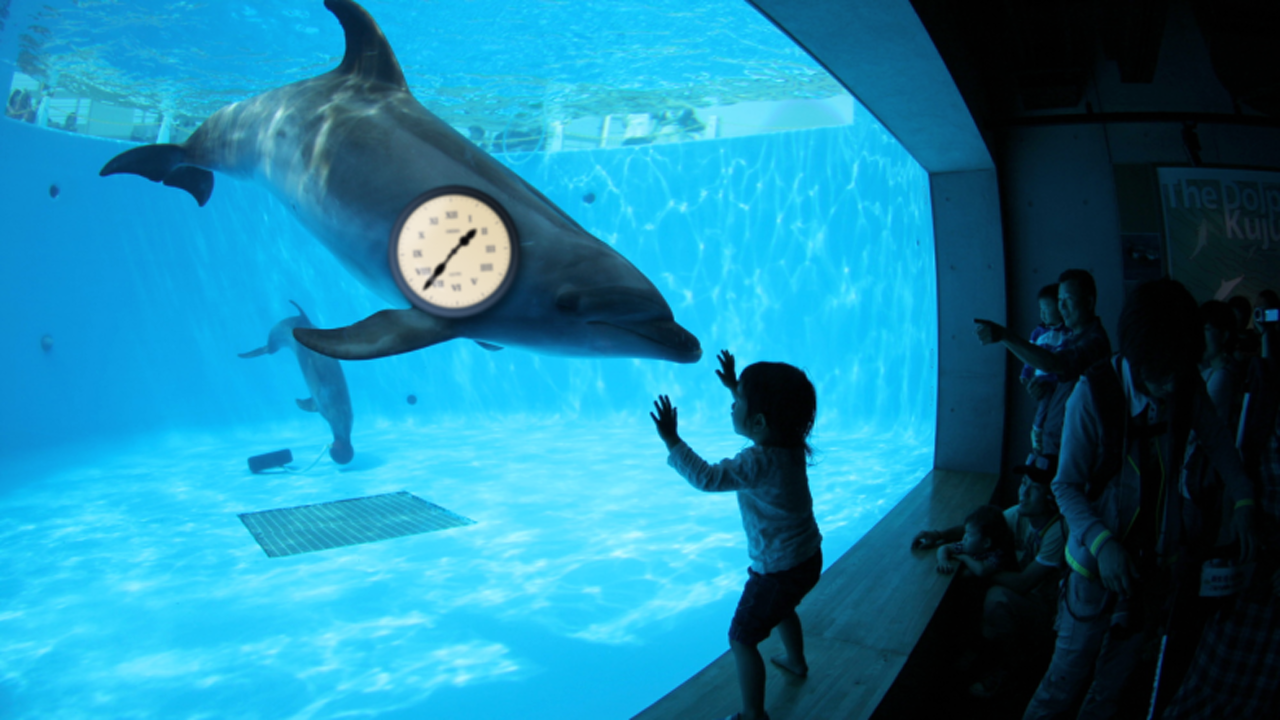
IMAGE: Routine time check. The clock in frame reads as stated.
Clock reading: 1:37
